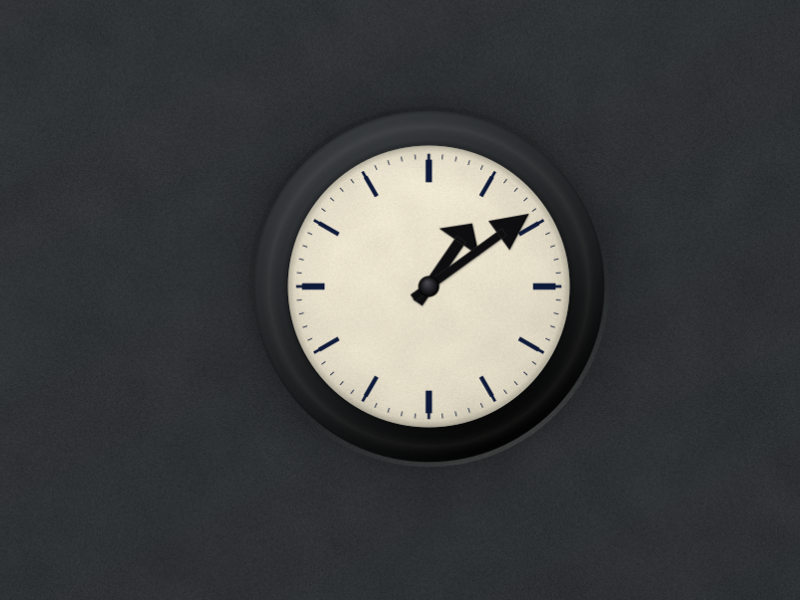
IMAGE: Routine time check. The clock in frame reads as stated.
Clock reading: 1:09
